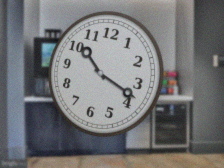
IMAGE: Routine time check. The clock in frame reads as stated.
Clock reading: 10:18
